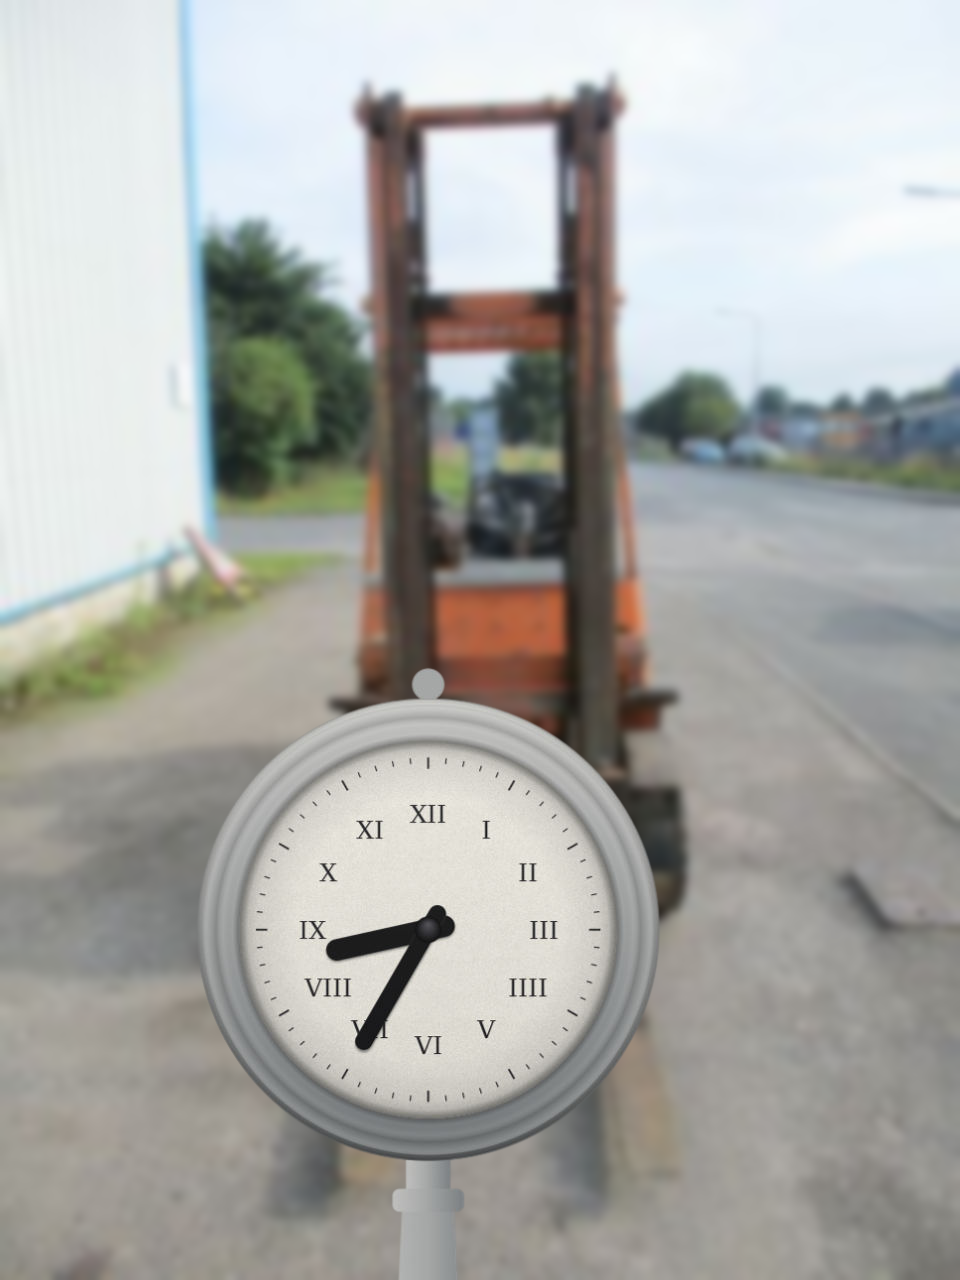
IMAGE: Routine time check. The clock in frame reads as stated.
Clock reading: 8:35
